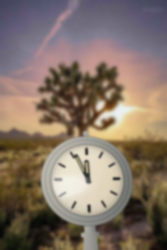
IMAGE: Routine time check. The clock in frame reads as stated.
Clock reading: 11:56
